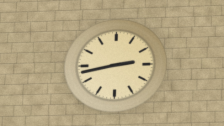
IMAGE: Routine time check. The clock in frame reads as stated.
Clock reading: 2:43
